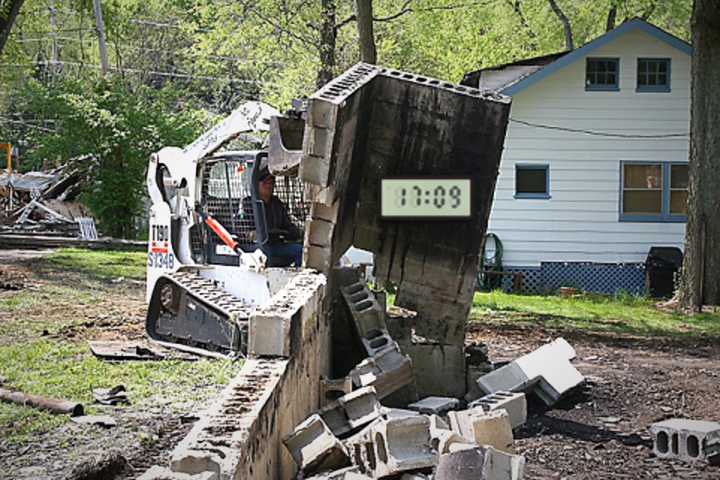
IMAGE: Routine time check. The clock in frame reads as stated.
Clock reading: 17:09
